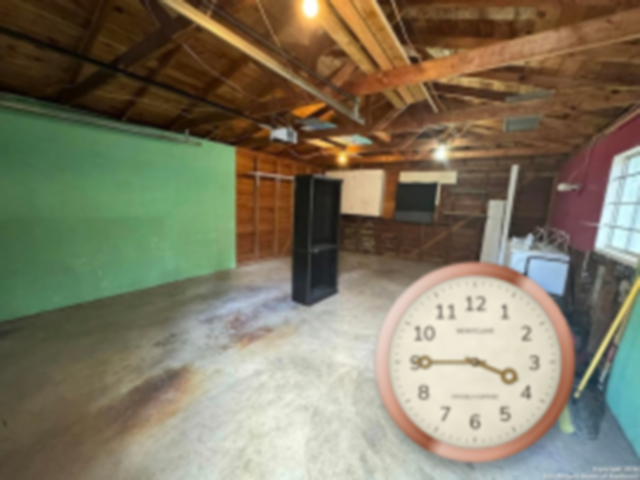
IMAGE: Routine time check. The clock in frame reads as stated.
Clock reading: 3:45
